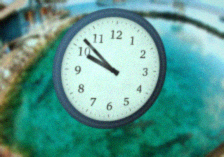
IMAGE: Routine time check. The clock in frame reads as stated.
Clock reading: 9:52
